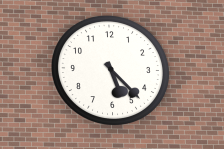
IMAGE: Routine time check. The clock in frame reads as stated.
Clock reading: 5:23
